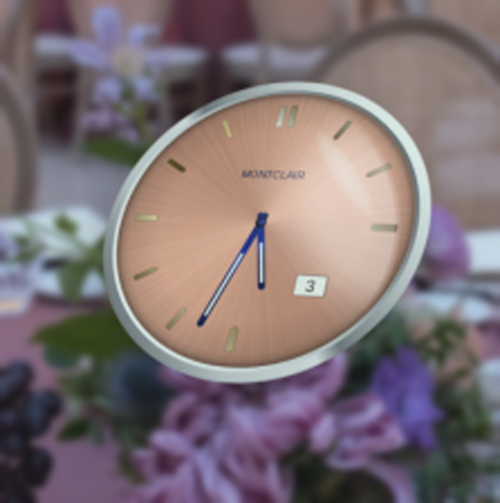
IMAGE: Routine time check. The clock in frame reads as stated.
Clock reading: 5:33
